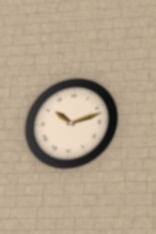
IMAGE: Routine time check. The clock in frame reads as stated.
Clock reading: 10:12
